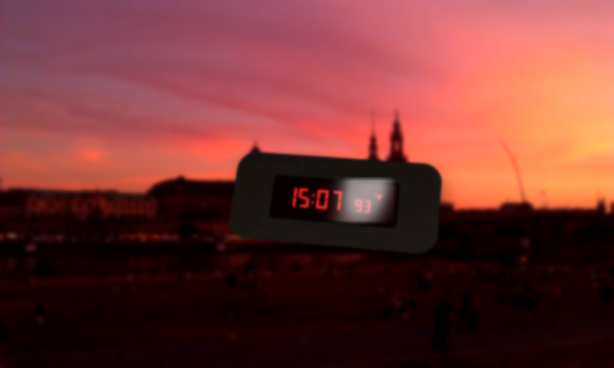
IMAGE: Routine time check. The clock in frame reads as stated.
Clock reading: 15:07
